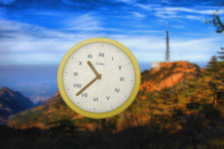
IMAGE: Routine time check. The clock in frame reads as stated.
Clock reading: 10:37
